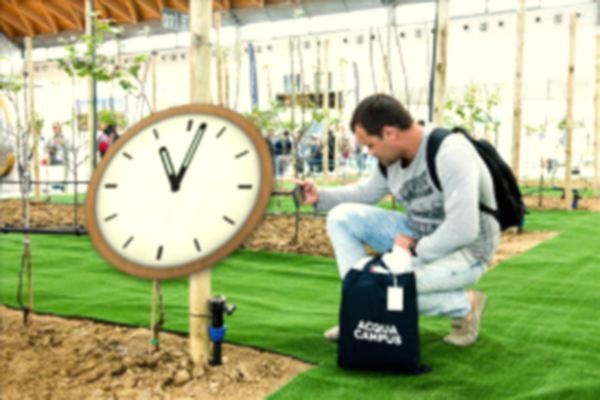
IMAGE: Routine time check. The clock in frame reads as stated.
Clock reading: 11:02
